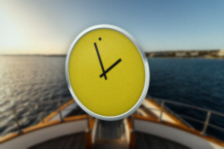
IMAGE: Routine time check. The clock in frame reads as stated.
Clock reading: 1:58
